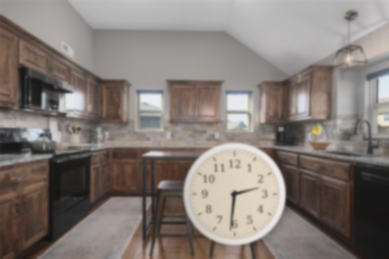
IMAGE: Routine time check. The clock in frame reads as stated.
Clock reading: 2:31
